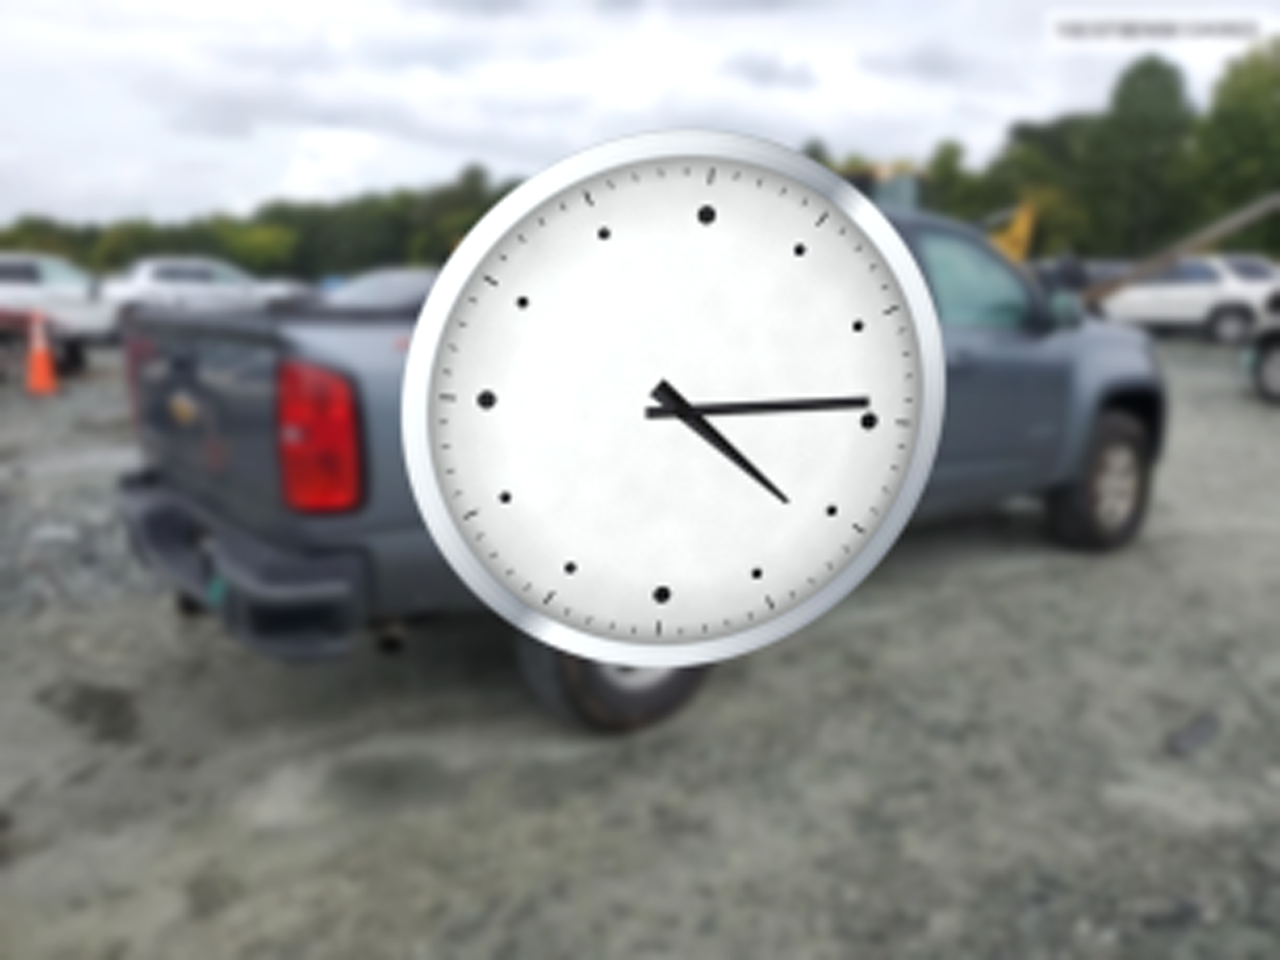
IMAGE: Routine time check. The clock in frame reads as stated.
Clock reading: 4:14
